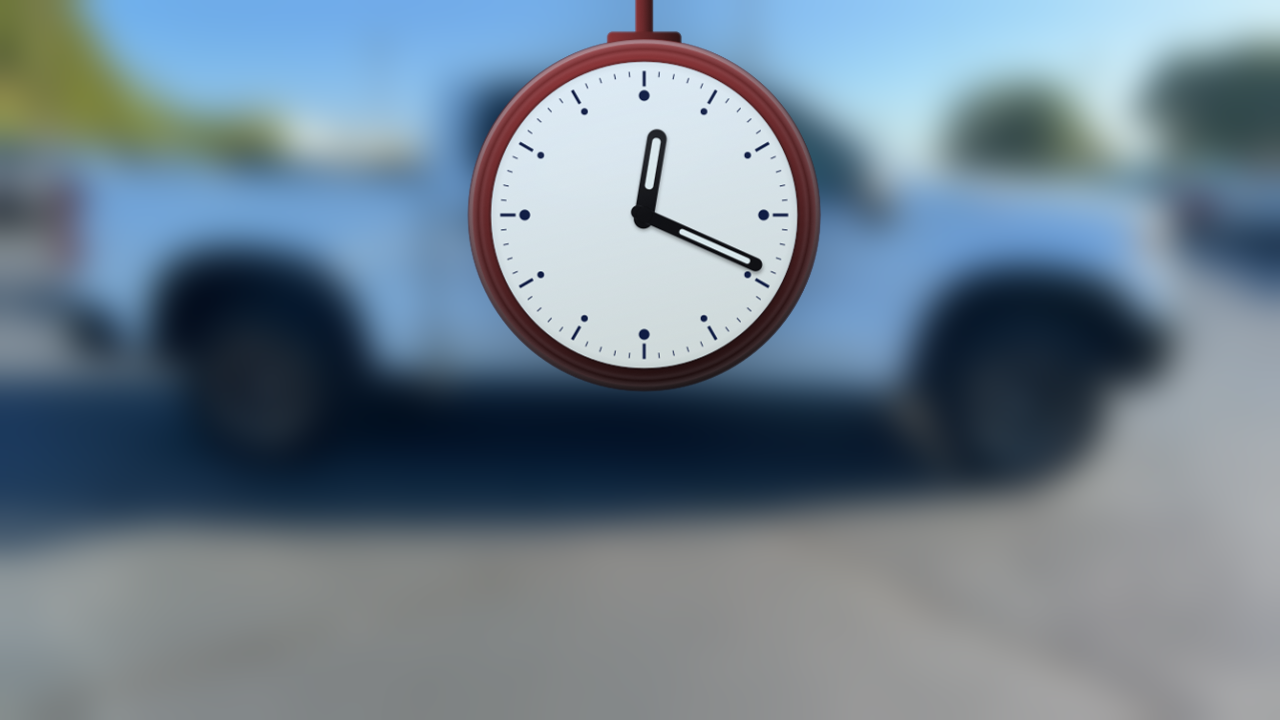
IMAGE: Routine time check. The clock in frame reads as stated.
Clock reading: 12:19
